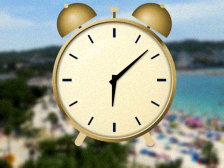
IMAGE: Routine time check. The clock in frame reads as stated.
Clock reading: 6:08
